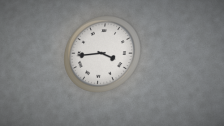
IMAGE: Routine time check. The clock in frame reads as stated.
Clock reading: 3:44
